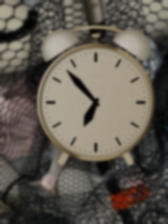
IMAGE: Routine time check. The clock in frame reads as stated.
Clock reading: 6:53
